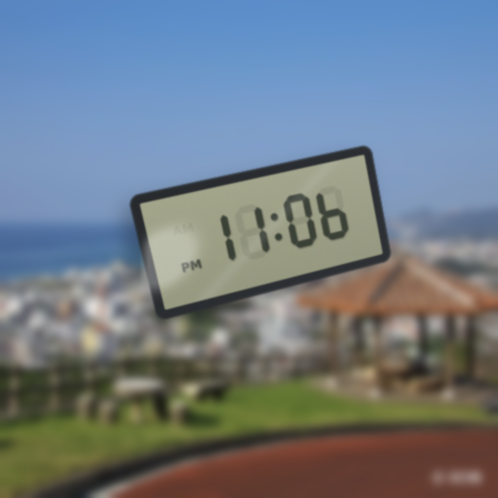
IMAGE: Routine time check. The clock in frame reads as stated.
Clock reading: 11:06
